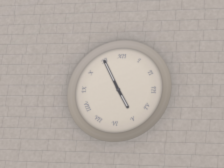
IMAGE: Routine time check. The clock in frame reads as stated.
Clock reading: 4:55
